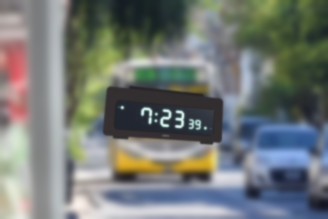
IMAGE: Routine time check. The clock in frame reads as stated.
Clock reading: 7:23
